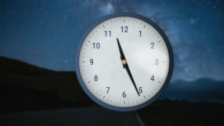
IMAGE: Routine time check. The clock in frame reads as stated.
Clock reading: 11:26
